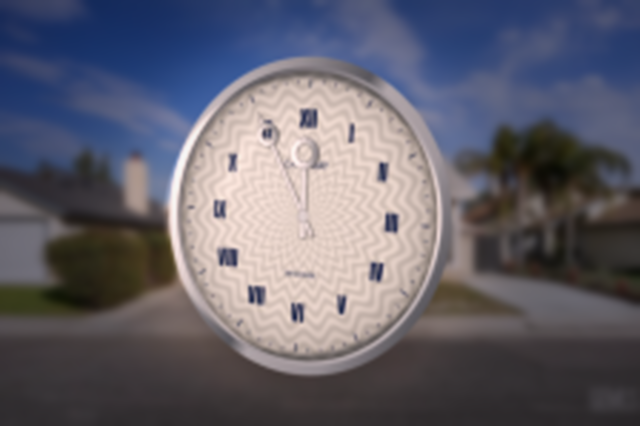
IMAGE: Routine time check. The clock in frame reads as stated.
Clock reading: 11:55
